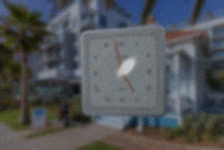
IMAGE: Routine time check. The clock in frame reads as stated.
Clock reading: 4:58
